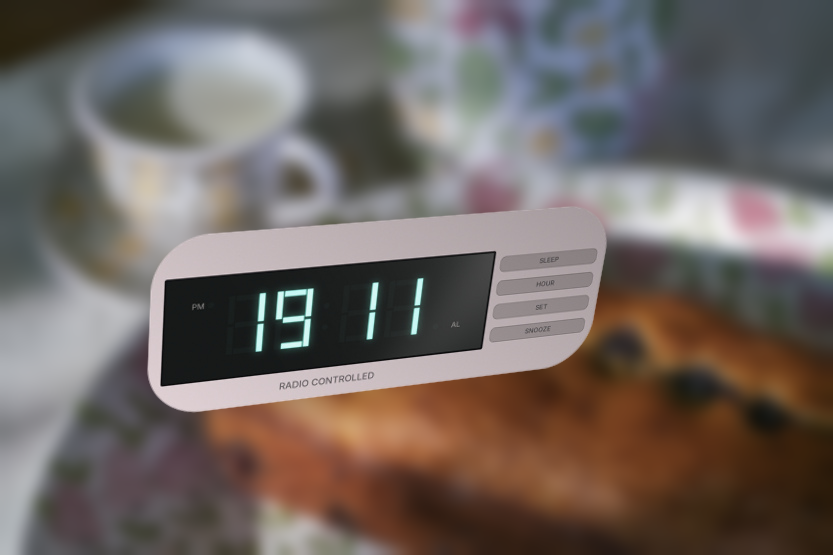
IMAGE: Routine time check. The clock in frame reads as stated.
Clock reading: 19:11
